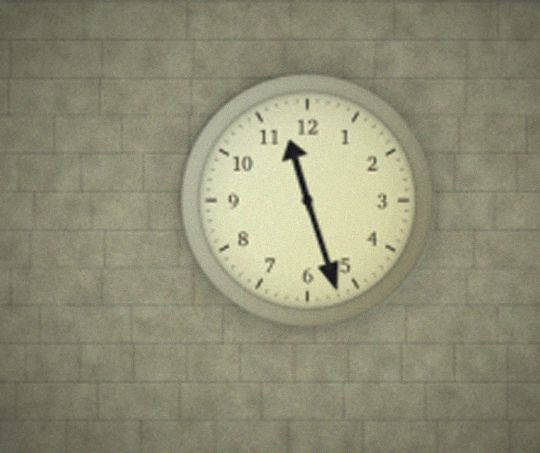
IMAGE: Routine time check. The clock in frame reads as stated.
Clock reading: 11:27
